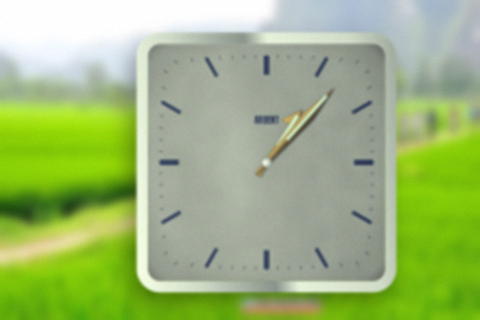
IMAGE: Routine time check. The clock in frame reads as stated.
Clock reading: 1:07
